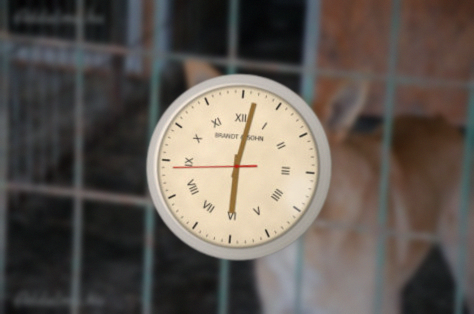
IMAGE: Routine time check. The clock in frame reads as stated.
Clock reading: 6:01:44
